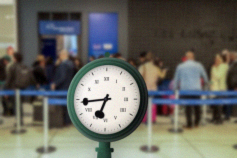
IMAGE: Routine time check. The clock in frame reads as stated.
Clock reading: 6:44
